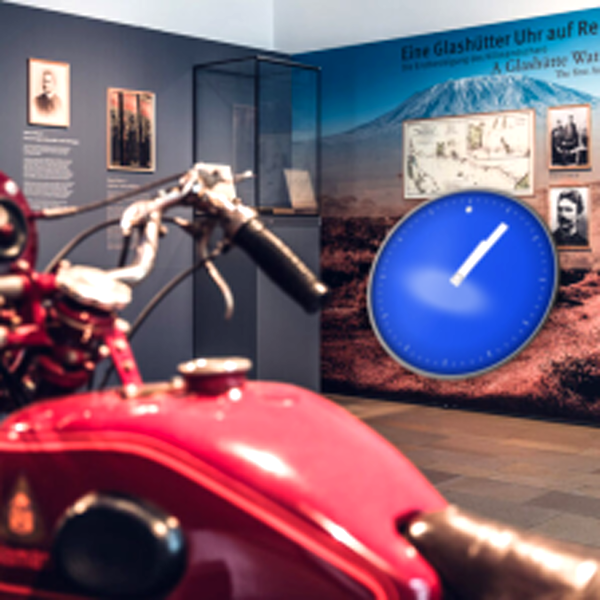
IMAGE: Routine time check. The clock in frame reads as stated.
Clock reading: 1:06
